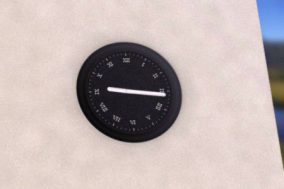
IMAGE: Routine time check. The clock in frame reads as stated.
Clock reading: 9:16
